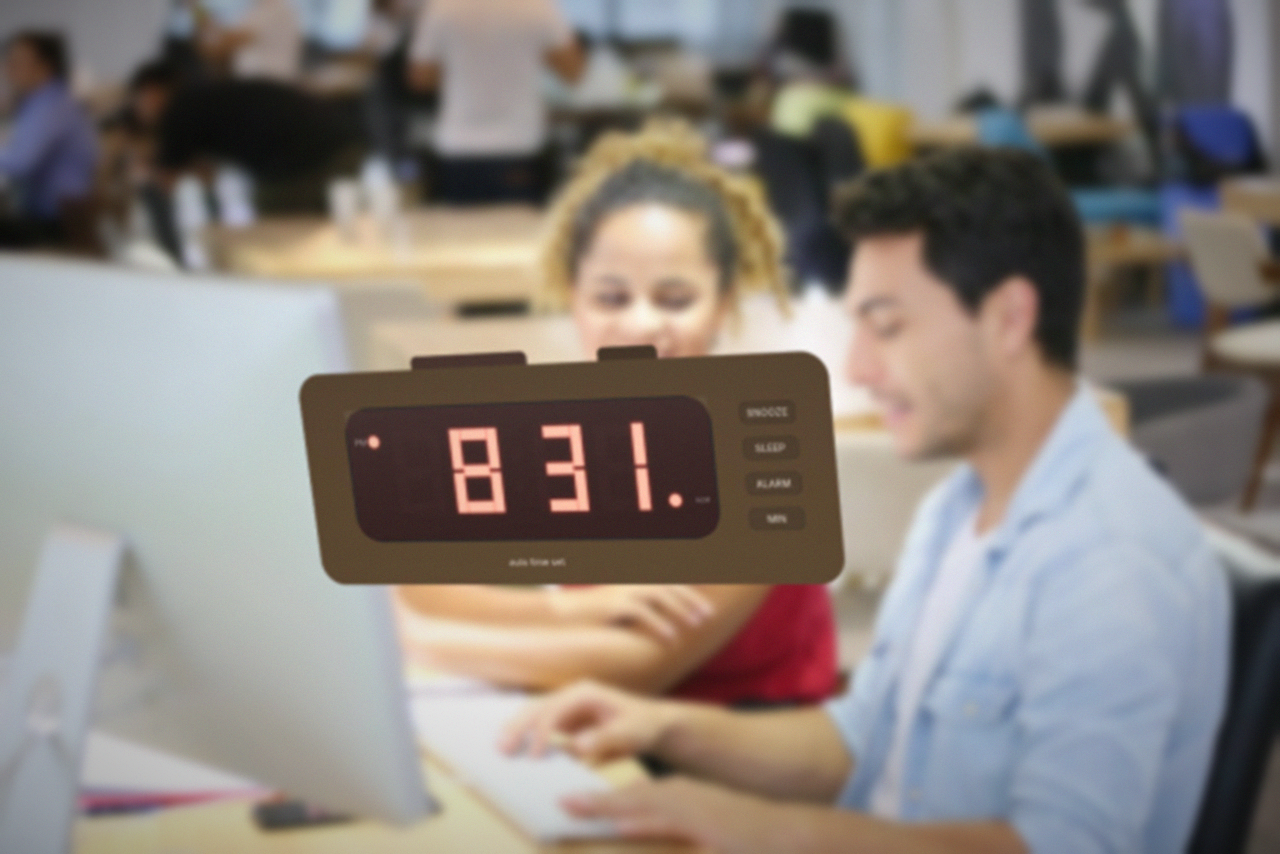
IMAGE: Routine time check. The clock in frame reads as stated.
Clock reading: 8:31
